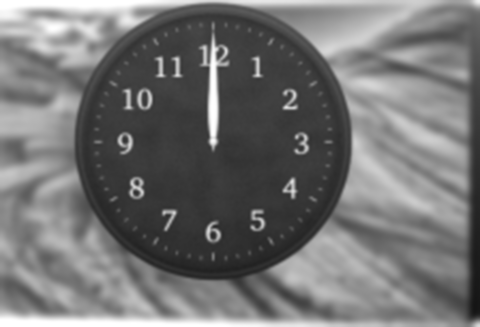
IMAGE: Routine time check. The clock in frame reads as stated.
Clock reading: 12:00
